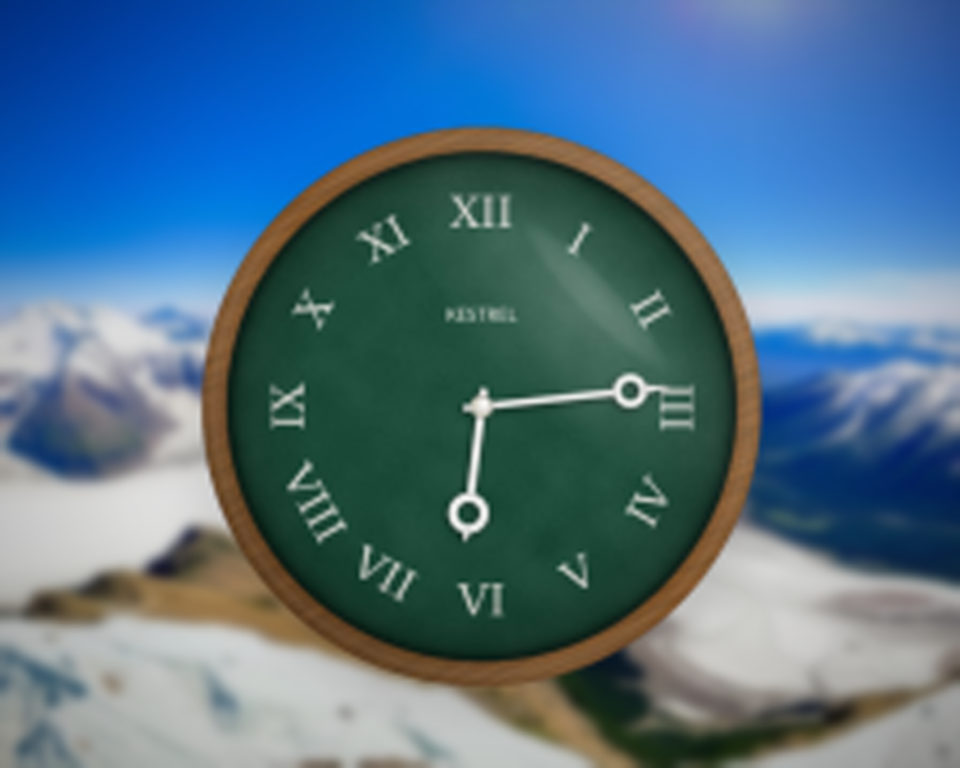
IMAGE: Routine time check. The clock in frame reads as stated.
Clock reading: 6:14
